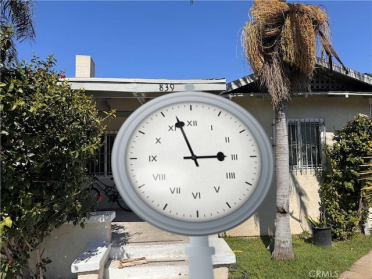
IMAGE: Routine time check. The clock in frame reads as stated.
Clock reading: 2:57
